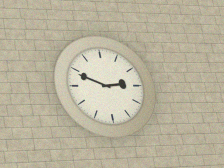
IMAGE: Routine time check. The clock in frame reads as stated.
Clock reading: 2:49
